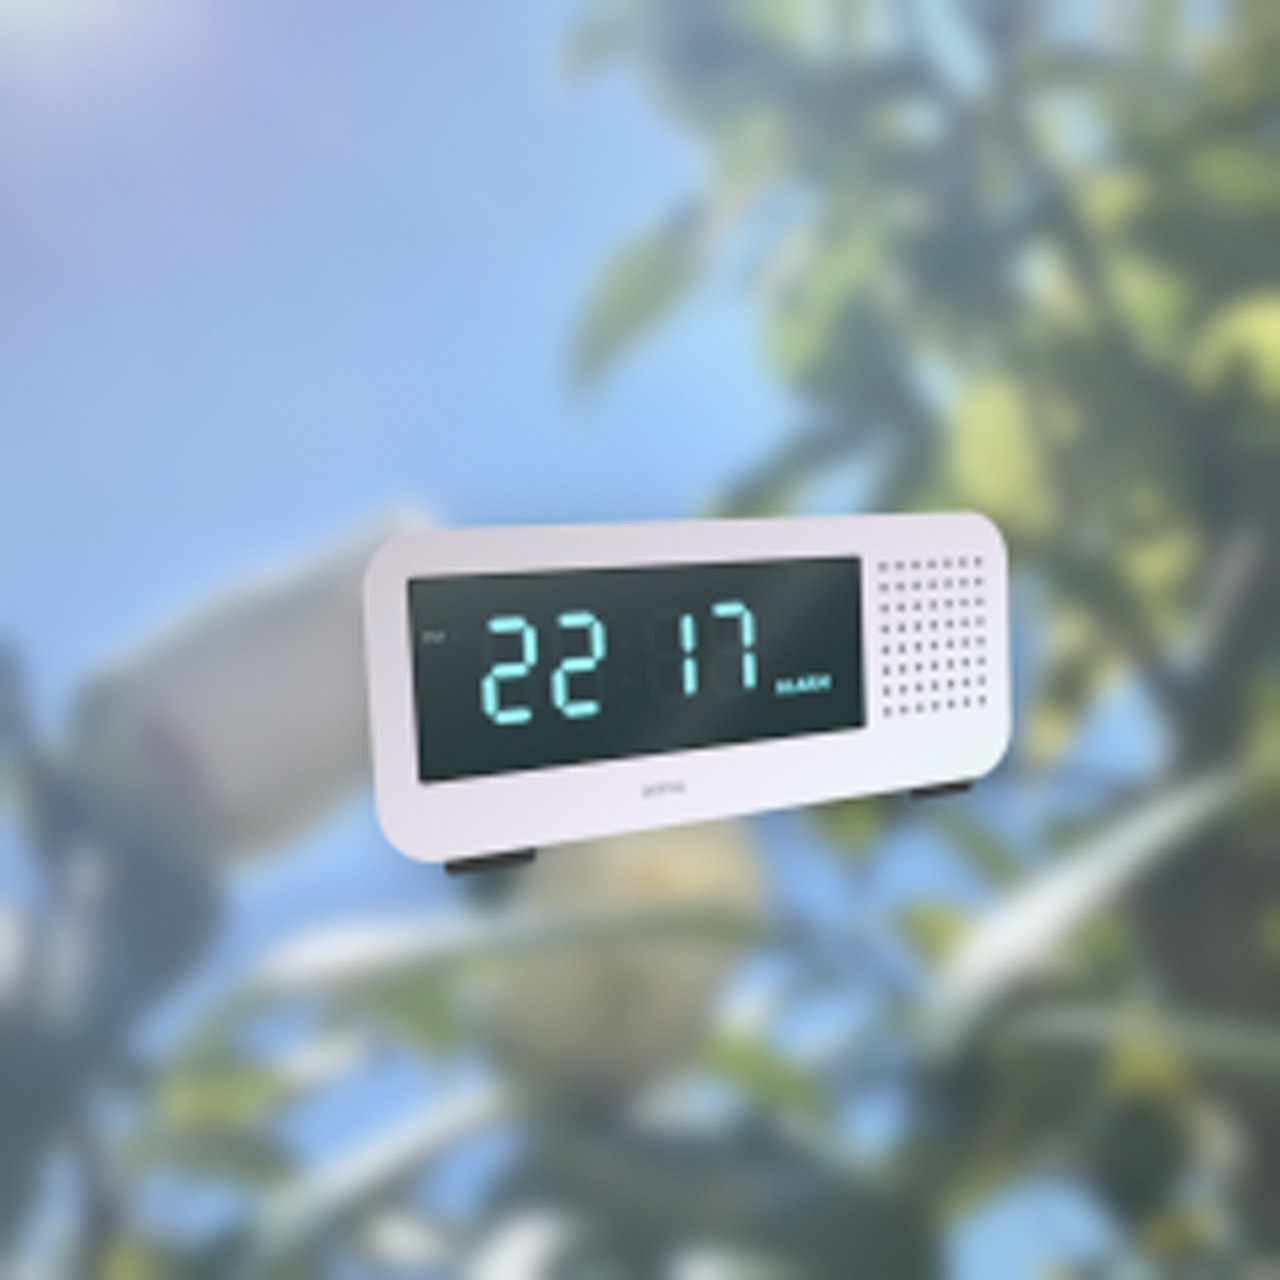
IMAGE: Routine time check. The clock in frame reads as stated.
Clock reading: 22:17
